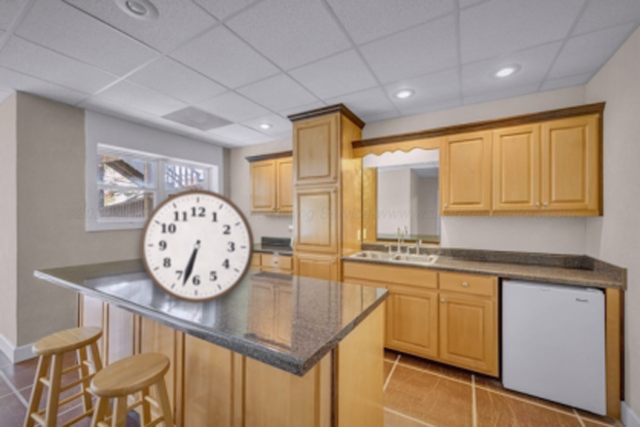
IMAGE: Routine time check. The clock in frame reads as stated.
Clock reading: 6:33
